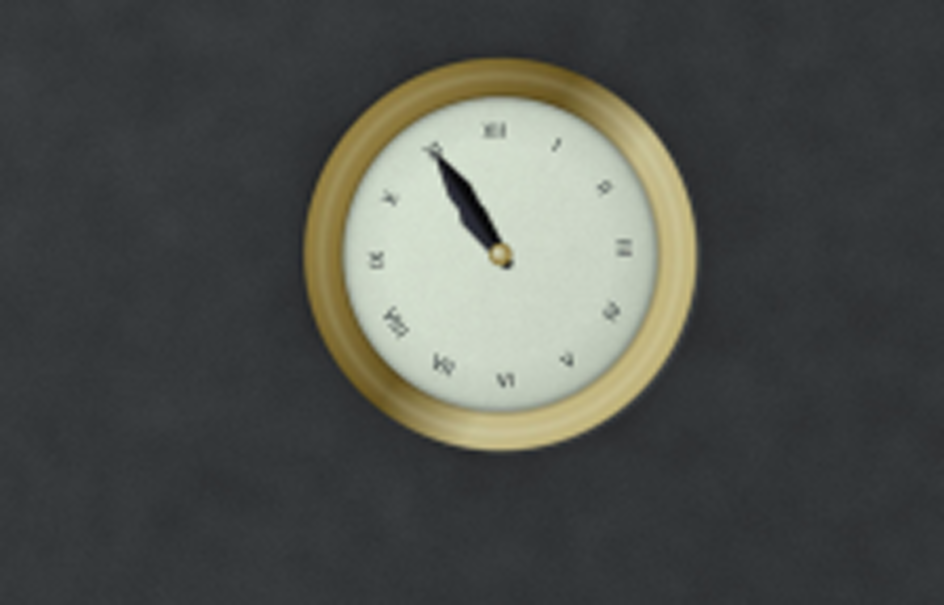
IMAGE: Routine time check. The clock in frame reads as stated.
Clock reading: 10:55
